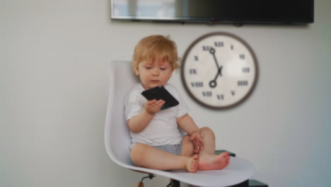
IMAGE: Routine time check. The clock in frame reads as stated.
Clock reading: 6:57
